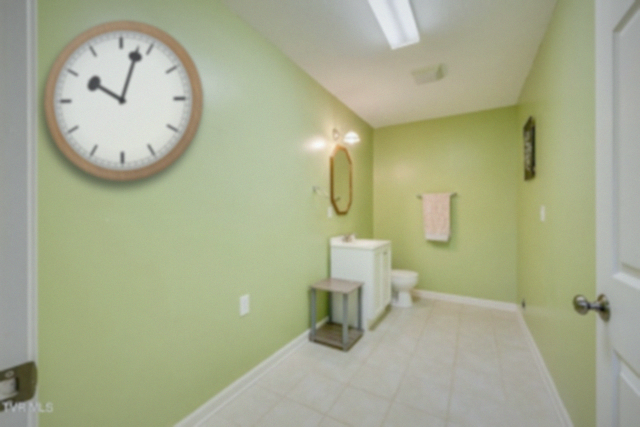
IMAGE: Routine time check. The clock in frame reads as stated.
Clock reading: 10:03
